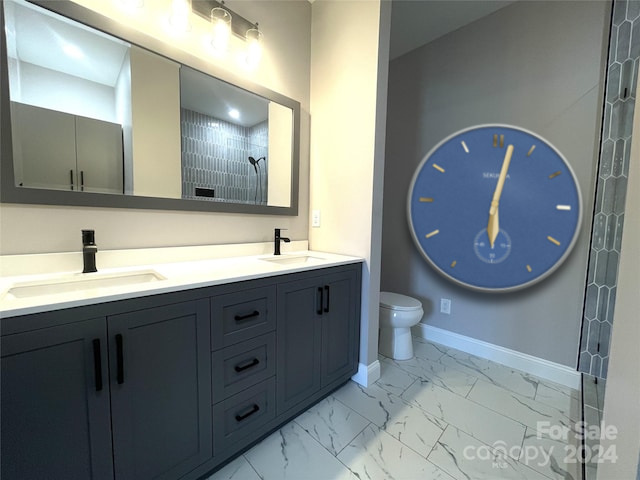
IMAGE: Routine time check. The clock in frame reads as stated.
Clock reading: 6:02
